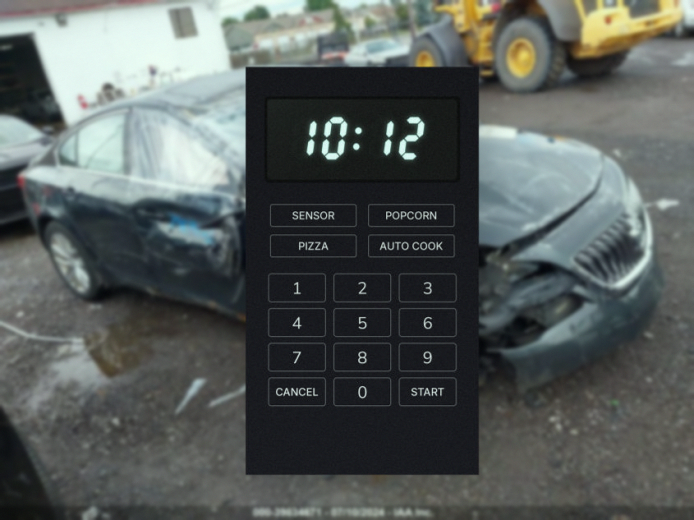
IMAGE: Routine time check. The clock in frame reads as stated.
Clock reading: 10:12
